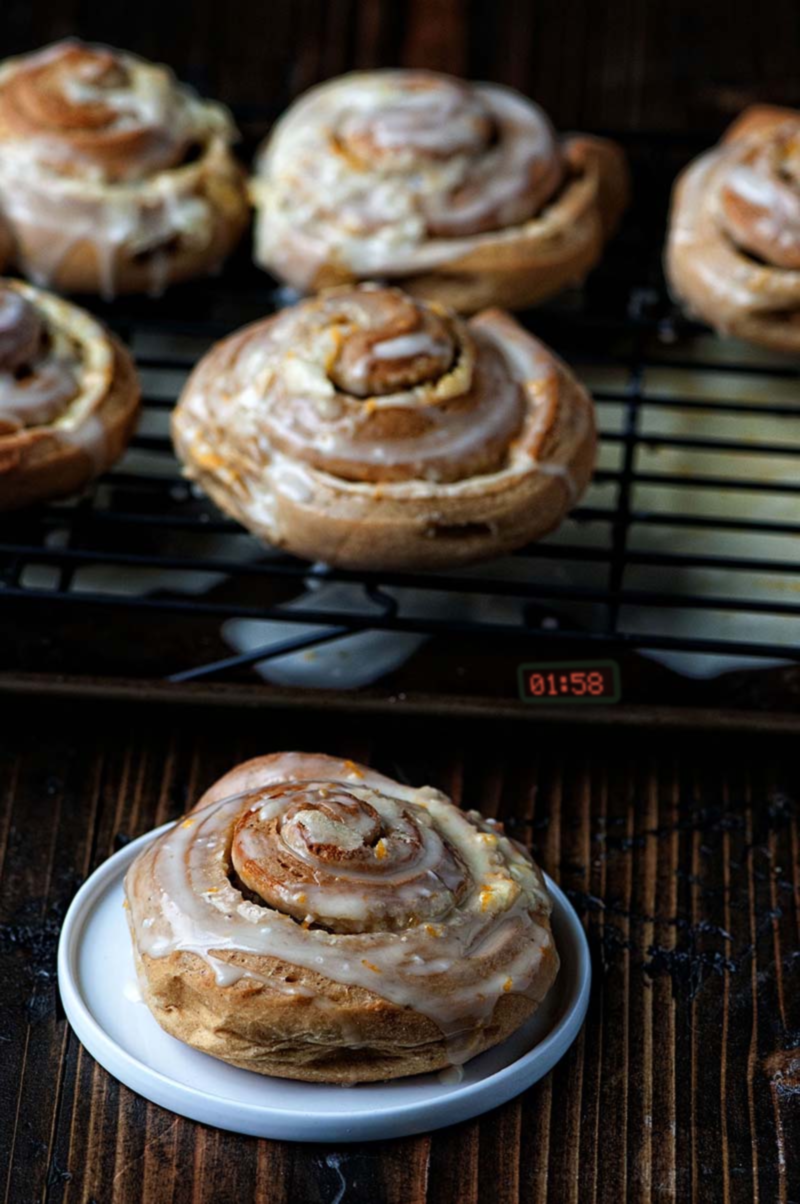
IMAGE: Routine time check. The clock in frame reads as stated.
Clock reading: 1:58
